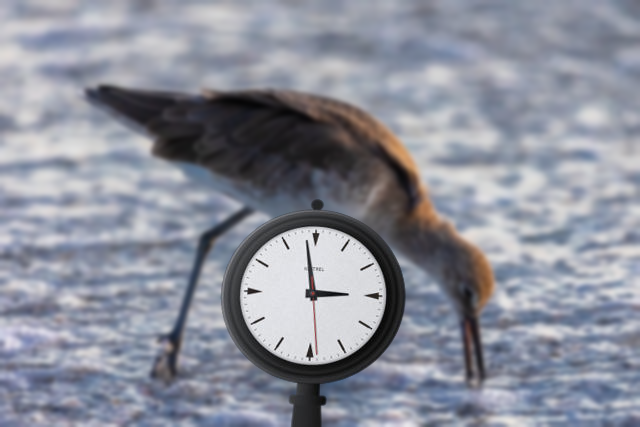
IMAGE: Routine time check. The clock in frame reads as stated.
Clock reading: 2:58:29
